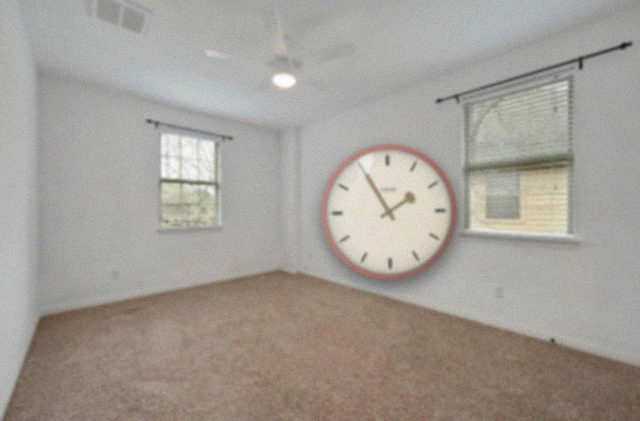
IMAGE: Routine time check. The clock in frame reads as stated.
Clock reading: 1:55
